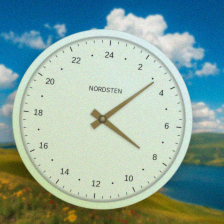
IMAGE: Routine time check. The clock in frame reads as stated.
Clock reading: 8:08
